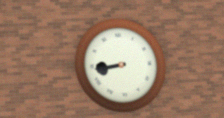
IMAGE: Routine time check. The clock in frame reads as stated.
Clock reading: 8:44
